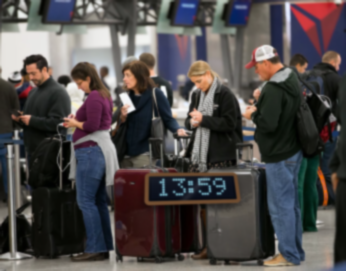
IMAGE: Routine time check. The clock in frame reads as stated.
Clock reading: 13:59
